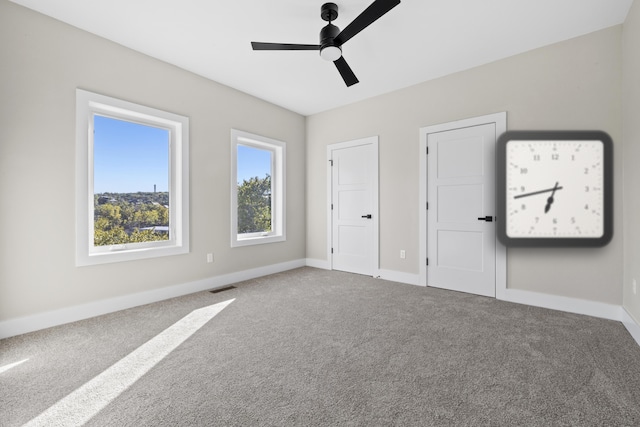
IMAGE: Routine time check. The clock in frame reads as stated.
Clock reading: 6:43
